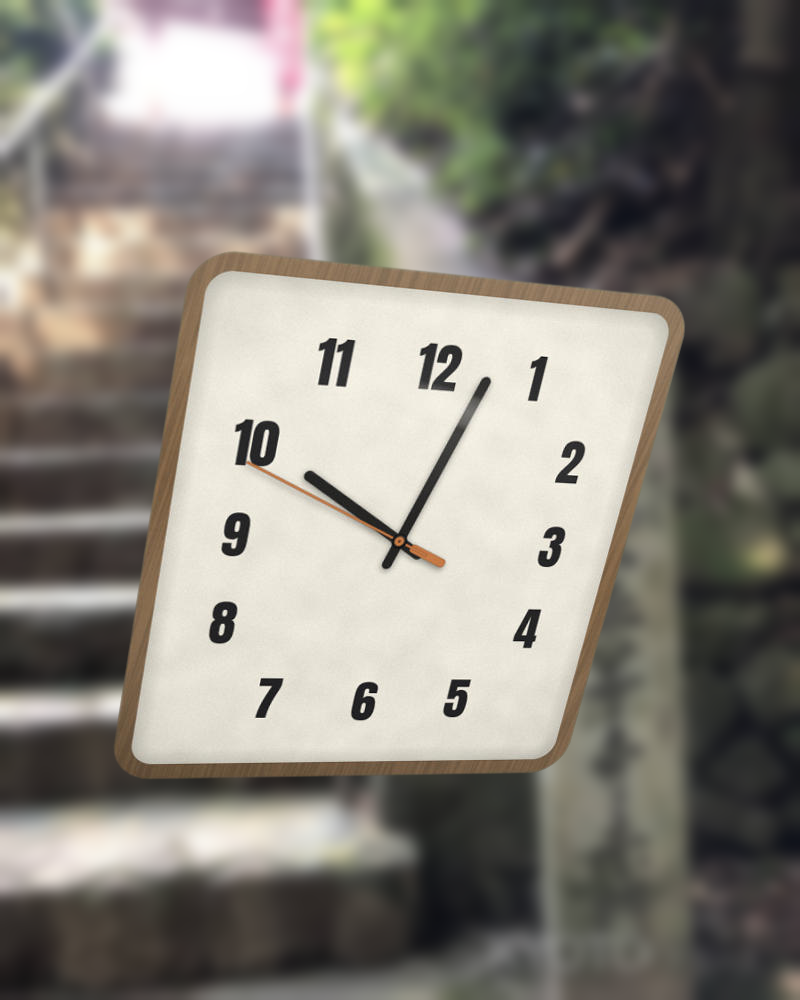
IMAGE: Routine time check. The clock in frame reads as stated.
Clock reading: 10:02:49
